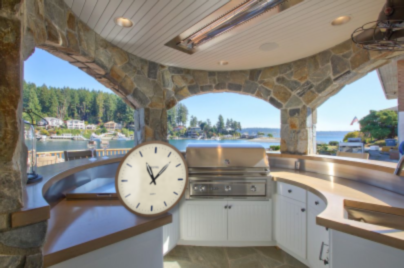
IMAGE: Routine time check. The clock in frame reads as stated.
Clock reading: 11:07
